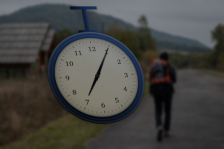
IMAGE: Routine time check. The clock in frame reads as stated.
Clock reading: 7:05
